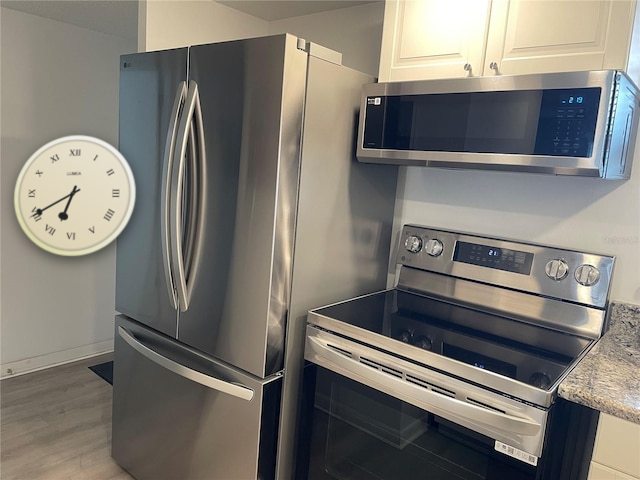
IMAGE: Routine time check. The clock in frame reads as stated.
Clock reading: 6:40
